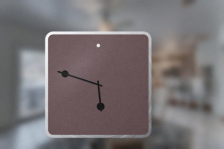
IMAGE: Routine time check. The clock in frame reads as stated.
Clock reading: 5:48
